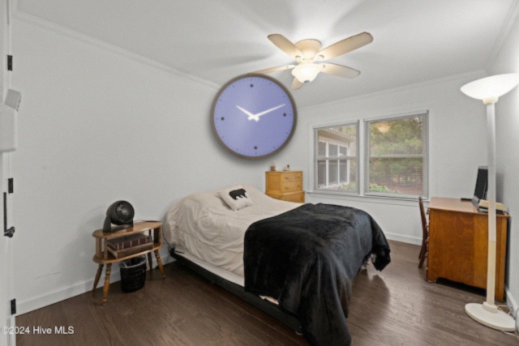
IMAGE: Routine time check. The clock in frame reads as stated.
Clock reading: 10:12
